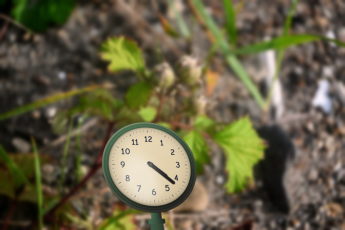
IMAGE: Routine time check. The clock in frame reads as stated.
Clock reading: 4:22
